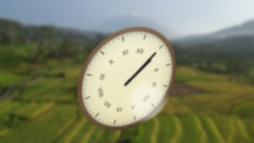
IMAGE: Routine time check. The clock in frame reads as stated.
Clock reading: 1:05
